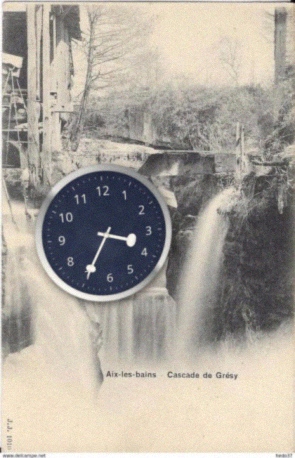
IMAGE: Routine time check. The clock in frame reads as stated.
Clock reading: 3:35
